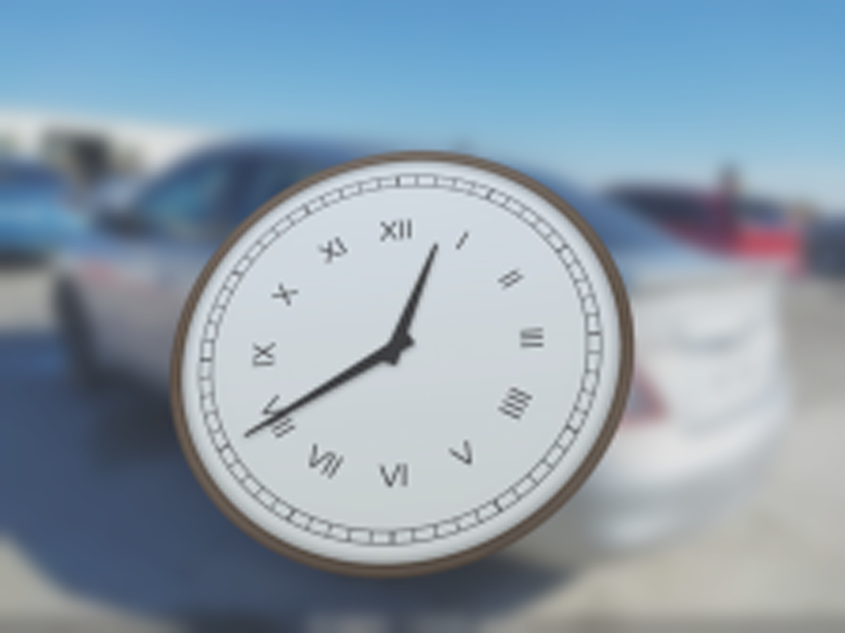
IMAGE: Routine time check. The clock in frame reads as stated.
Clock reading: 12:40
